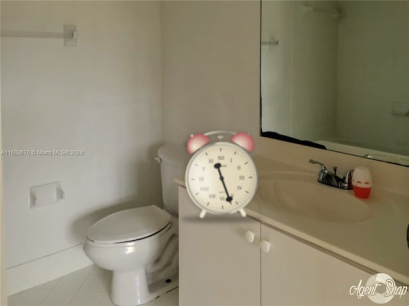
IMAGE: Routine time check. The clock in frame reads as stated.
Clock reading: 11:27
